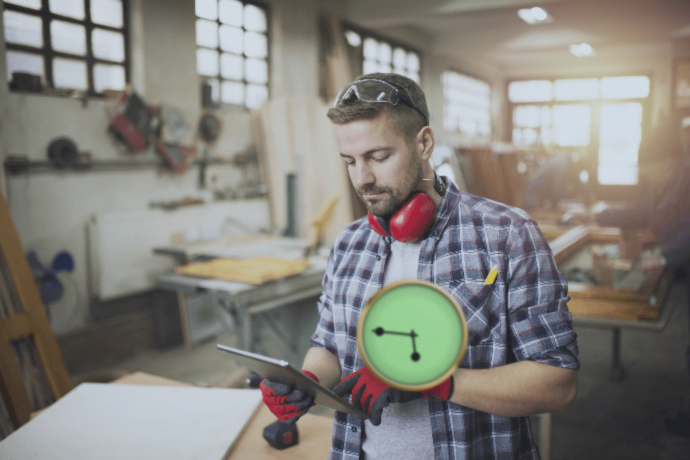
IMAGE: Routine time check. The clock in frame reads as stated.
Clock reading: 5:46
